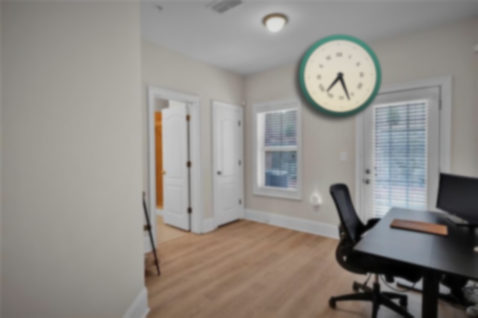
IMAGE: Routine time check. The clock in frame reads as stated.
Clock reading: 7:27
